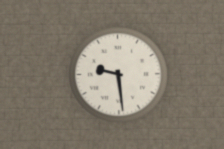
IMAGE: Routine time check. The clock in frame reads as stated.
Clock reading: 9:29
